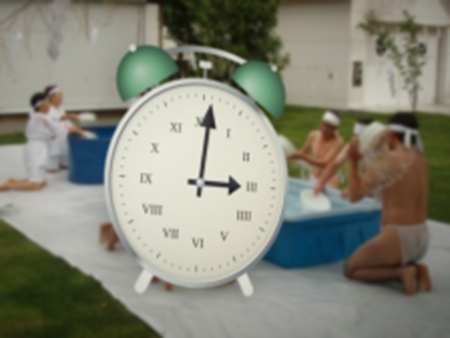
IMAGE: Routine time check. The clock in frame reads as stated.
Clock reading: 3:01
